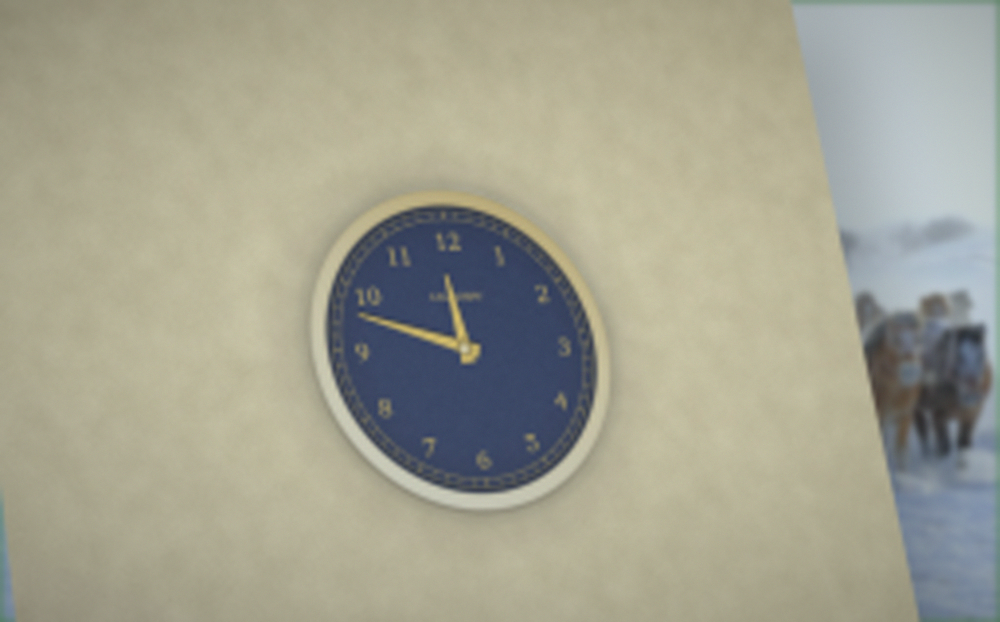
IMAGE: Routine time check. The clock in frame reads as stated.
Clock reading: 11:48
